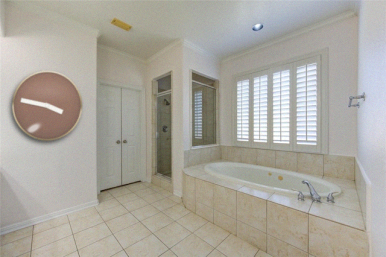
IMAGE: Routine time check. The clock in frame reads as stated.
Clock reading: 3:47
